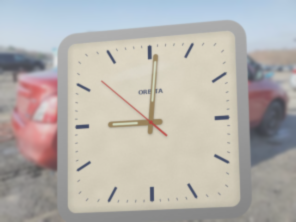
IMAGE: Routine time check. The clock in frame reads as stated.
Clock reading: 9:00:52
